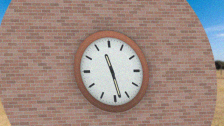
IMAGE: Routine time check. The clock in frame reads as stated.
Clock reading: 11:28
